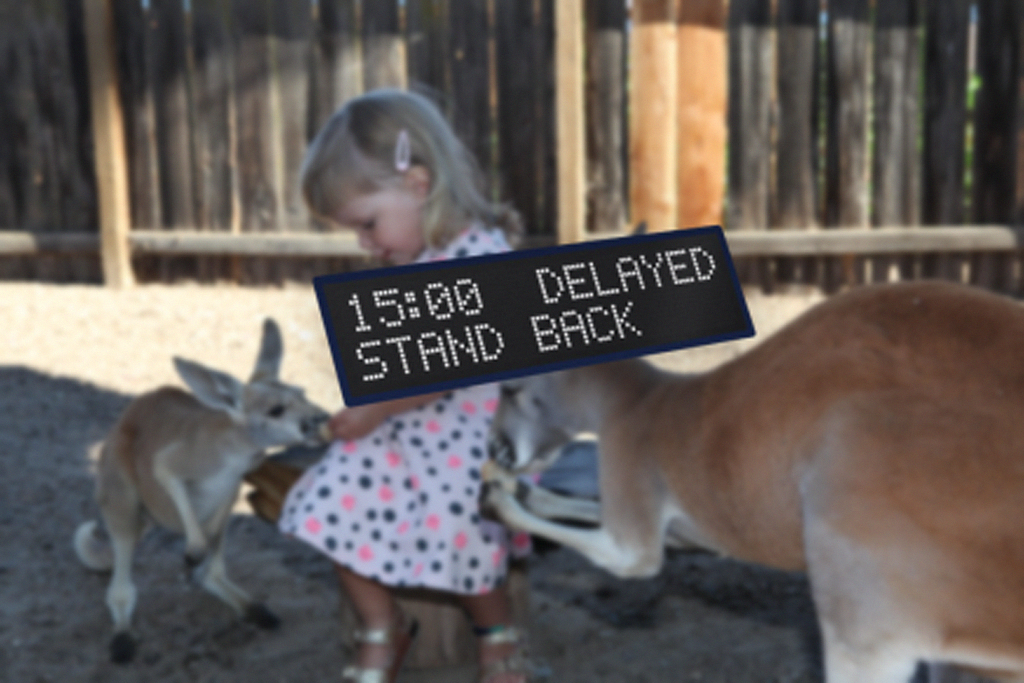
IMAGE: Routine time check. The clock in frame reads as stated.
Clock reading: 15:00
